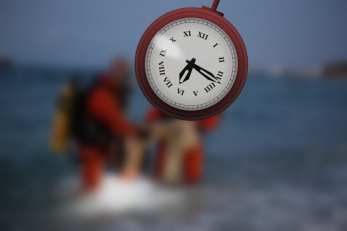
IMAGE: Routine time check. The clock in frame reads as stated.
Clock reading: 6:17
